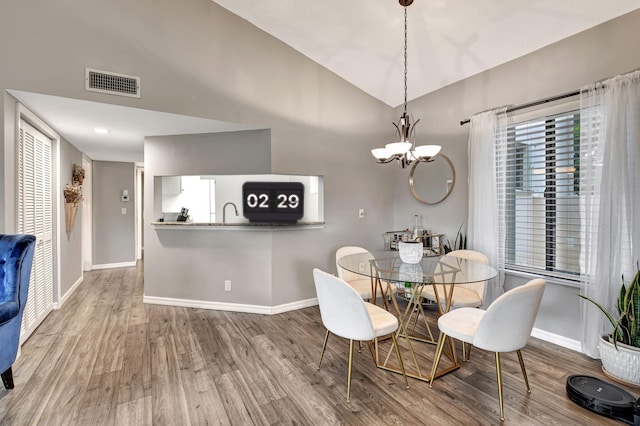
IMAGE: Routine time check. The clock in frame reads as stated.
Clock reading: 2:29
